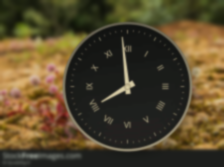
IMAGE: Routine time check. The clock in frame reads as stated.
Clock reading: 7:59
